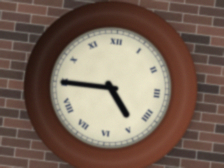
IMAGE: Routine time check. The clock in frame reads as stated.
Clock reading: 4:45
